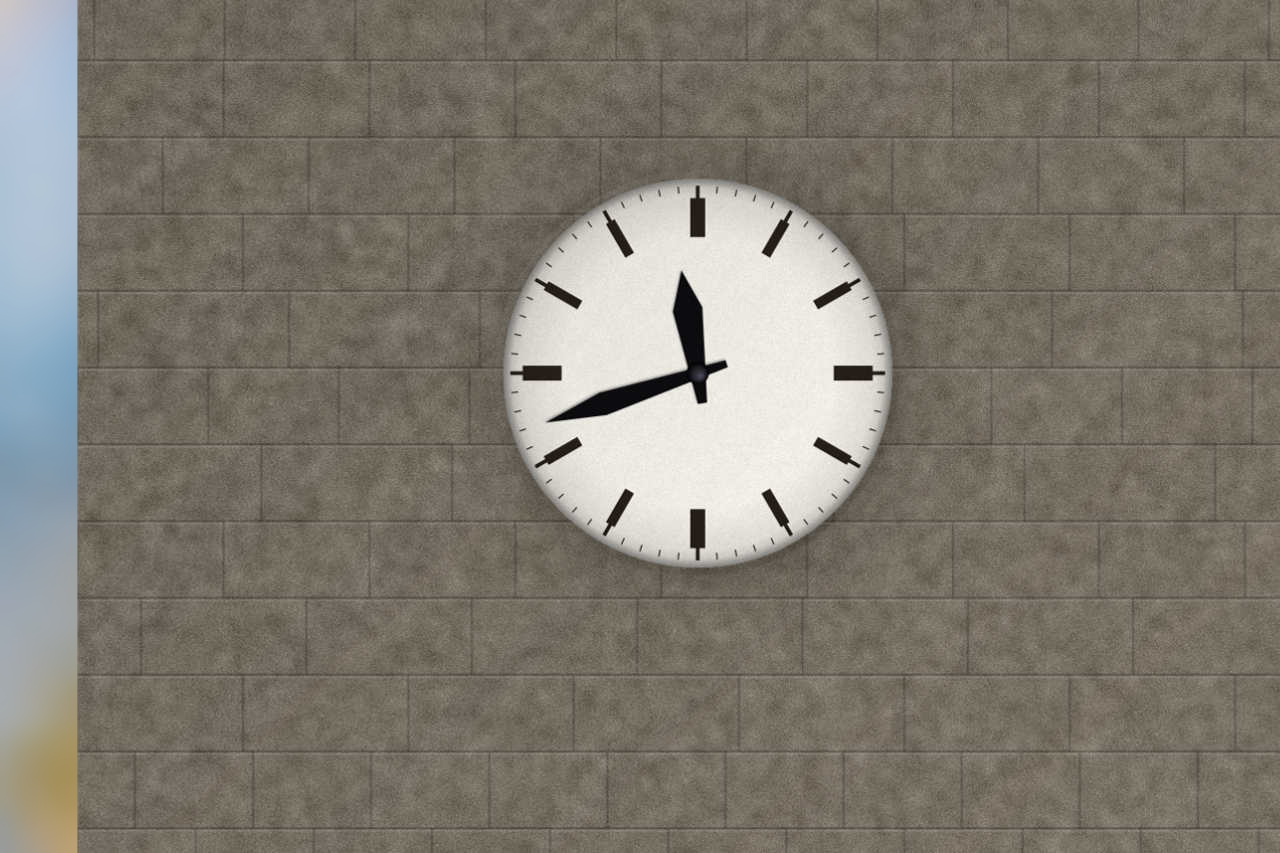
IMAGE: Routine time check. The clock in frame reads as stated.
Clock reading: 11:42
